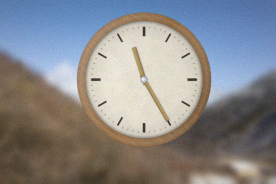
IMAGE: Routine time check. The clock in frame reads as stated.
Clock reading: 11:25
